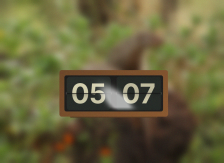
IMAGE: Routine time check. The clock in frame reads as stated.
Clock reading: 5:07
